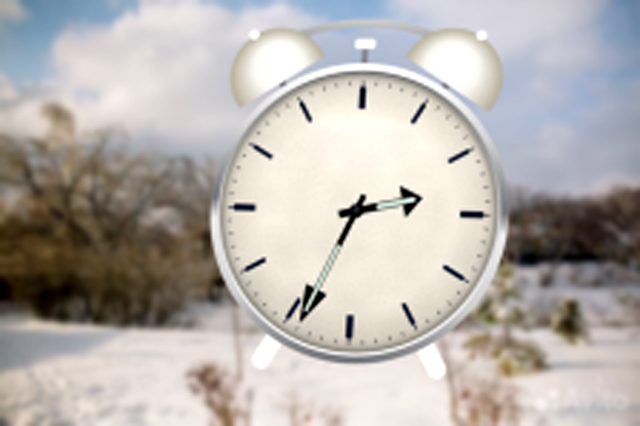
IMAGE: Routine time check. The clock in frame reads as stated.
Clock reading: 2:34
